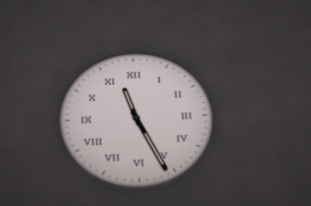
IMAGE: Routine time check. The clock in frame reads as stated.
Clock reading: 11:26
